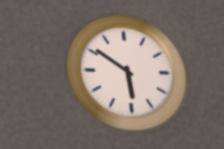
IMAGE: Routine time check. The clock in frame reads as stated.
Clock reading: 5:51
